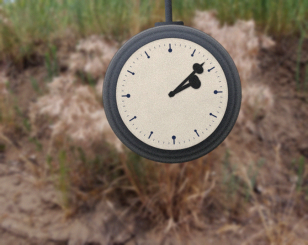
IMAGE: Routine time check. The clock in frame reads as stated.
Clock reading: 2:08
